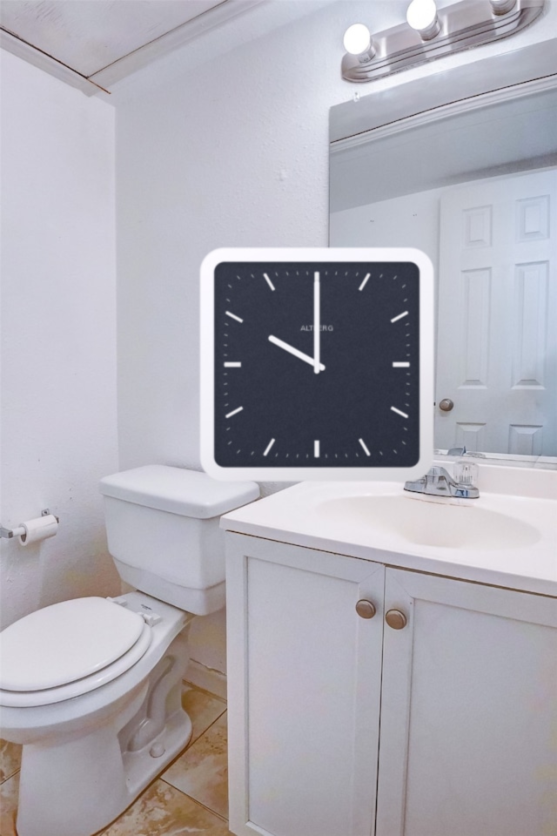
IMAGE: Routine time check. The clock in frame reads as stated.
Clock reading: 10:00
